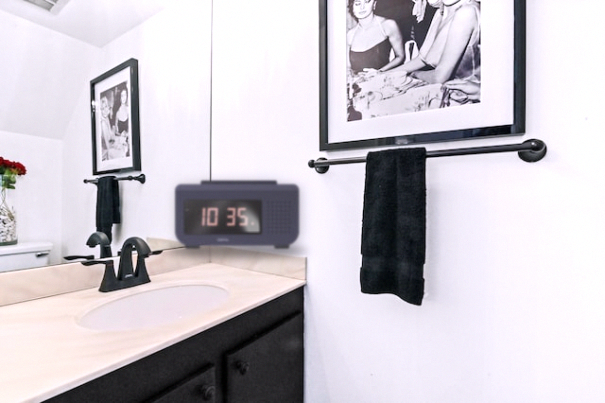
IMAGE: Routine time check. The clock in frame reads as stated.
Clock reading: 10:35
